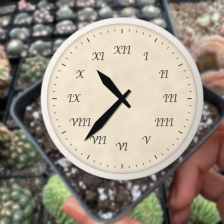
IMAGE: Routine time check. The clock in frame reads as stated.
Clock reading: 10:37
